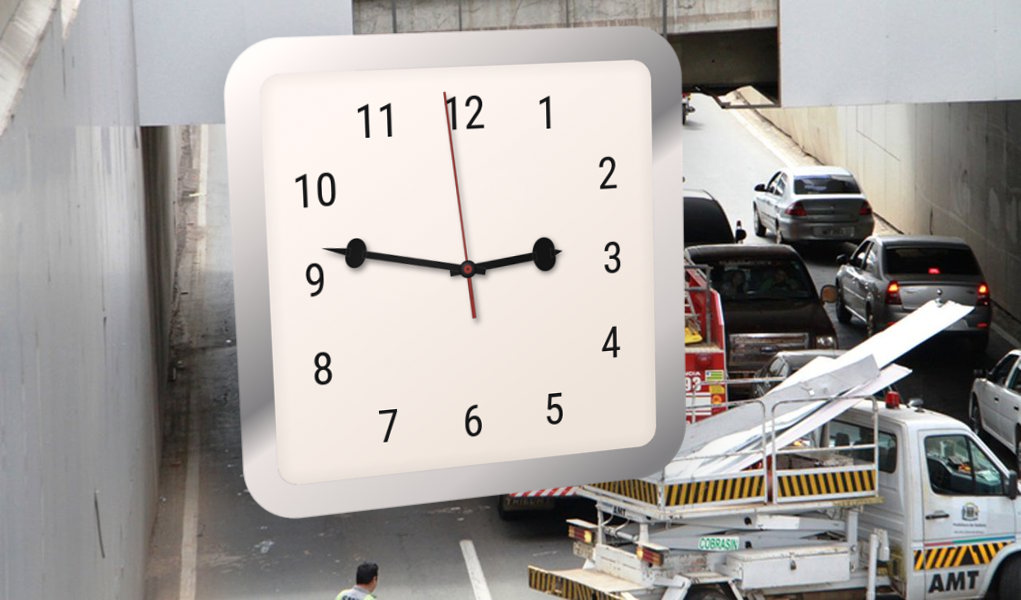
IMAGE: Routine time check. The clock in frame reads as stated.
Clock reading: 2:46:59
